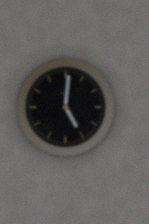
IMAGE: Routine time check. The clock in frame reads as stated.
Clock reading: 5:01
